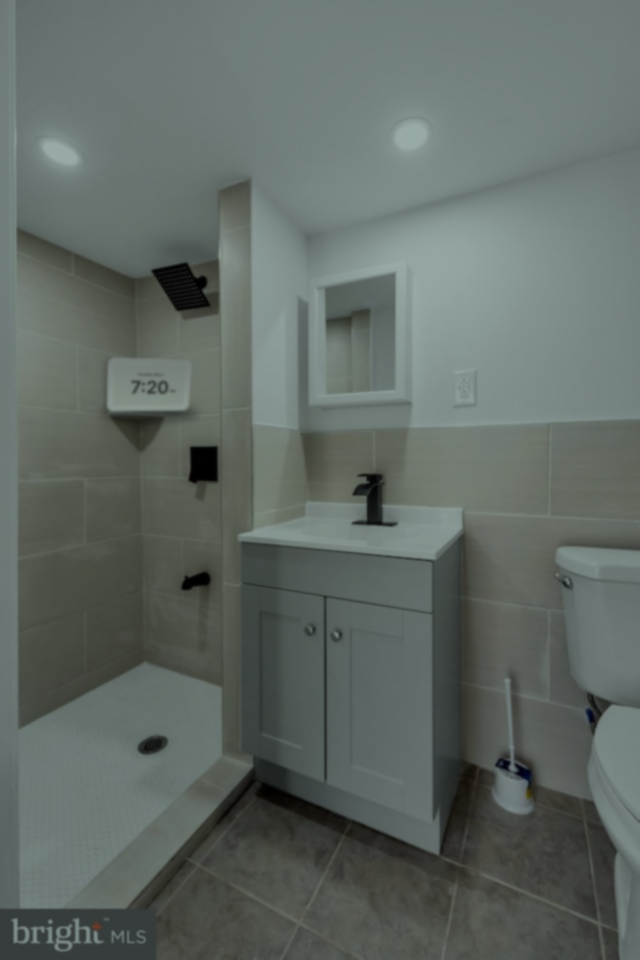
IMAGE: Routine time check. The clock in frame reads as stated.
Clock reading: 7:20
